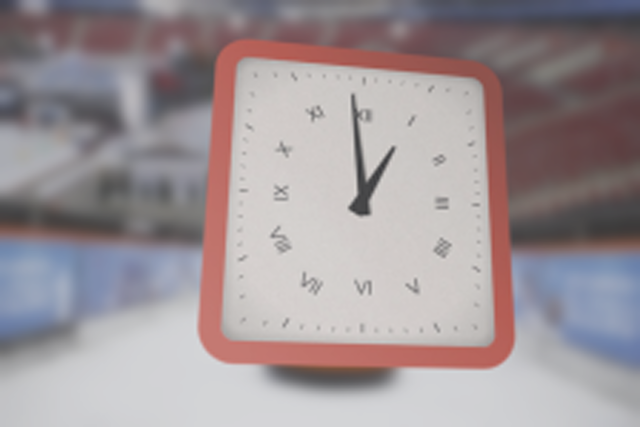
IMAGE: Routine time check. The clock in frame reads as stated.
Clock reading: 12:59
